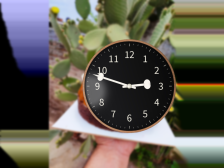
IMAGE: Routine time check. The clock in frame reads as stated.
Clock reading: 2:48
